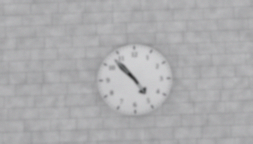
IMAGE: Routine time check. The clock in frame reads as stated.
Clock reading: 4:53
